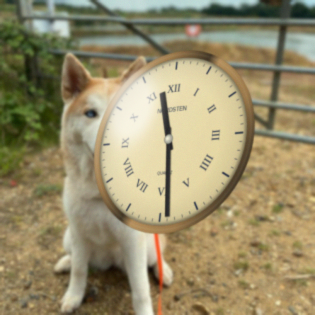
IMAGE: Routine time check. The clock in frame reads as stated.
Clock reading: 11:29
